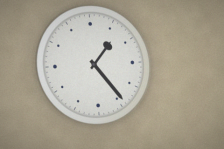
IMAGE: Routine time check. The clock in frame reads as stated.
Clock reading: 1:24
